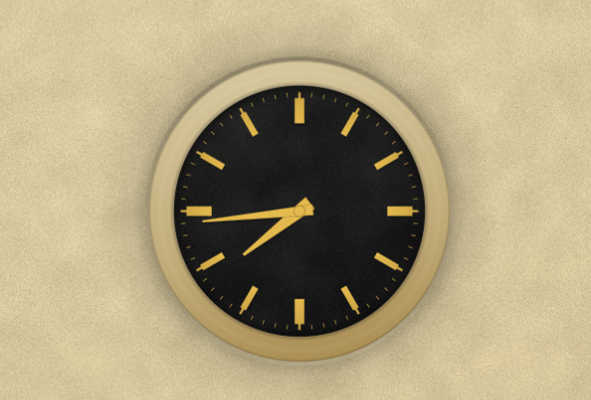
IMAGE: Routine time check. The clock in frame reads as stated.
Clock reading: 7:44
